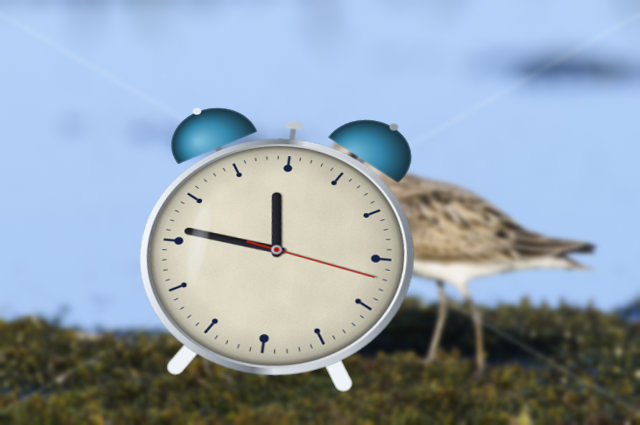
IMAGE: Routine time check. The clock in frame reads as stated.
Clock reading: 11:46:17
